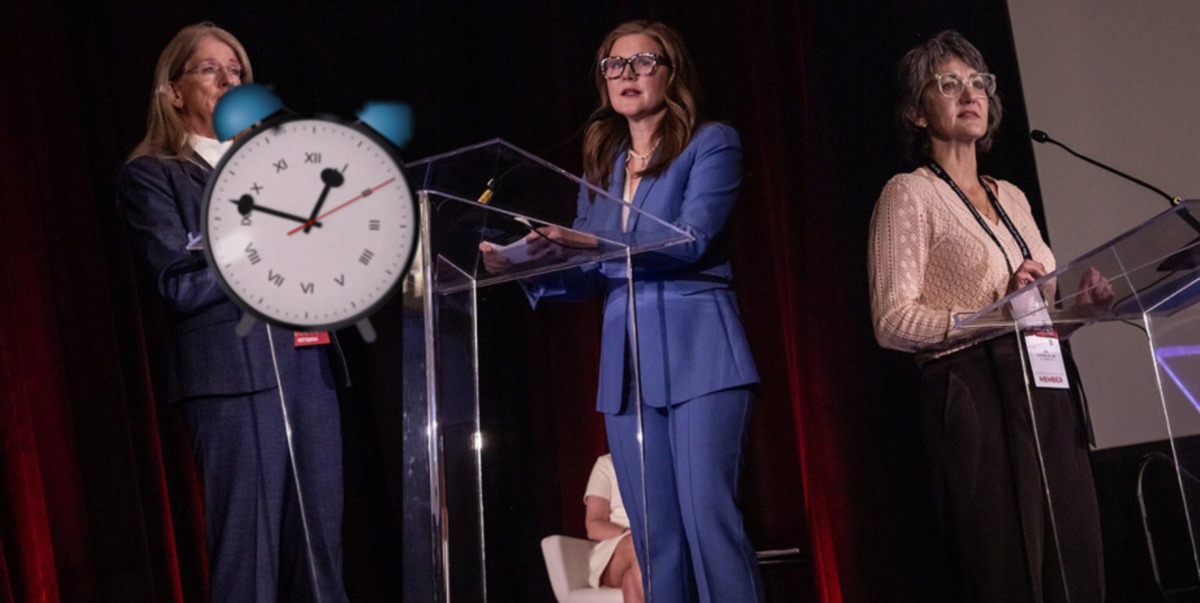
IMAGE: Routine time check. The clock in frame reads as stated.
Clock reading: 12:47:10
